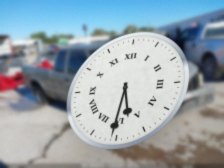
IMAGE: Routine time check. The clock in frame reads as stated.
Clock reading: 5:31
